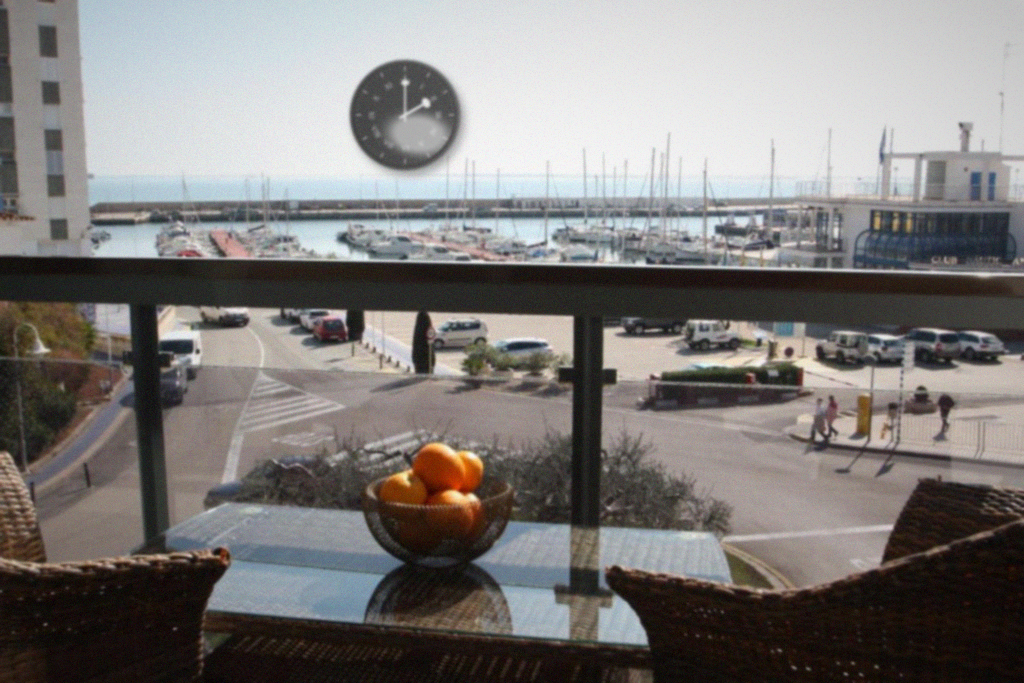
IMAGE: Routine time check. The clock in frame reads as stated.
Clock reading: 2:00
